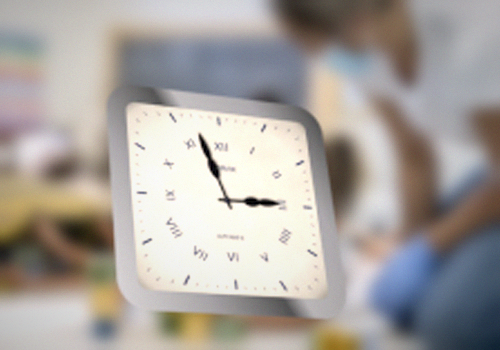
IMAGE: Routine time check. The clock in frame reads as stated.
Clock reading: 2:57
